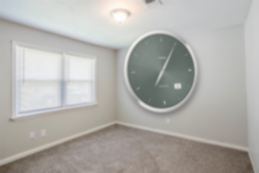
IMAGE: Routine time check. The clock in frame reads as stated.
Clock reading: 7:05
